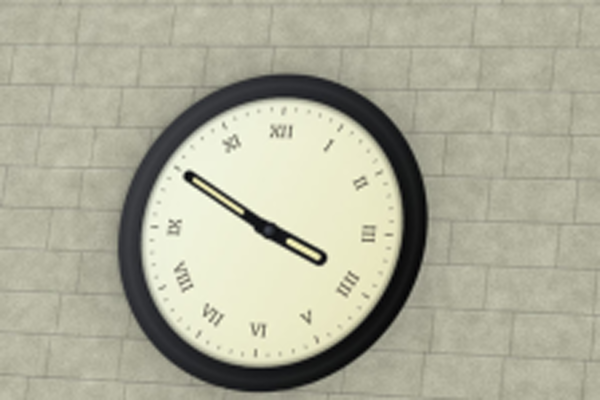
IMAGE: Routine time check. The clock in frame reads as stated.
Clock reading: 3:50
